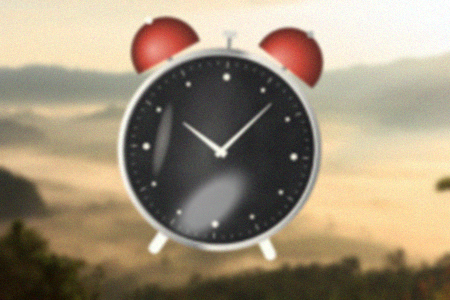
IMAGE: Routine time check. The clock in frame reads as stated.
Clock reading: 10:07
